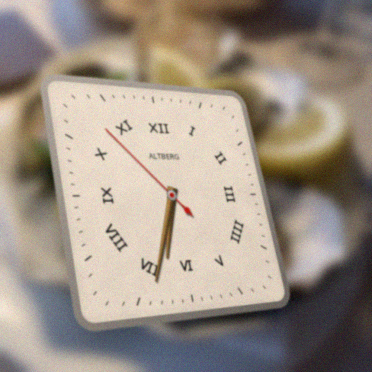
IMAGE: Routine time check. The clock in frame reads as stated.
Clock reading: 6:33:53
